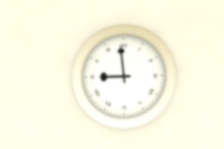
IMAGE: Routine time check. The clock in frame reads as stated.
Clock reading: 8:59
